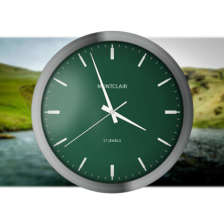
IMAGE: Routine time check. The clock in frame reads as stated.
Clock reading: 3:56:39
